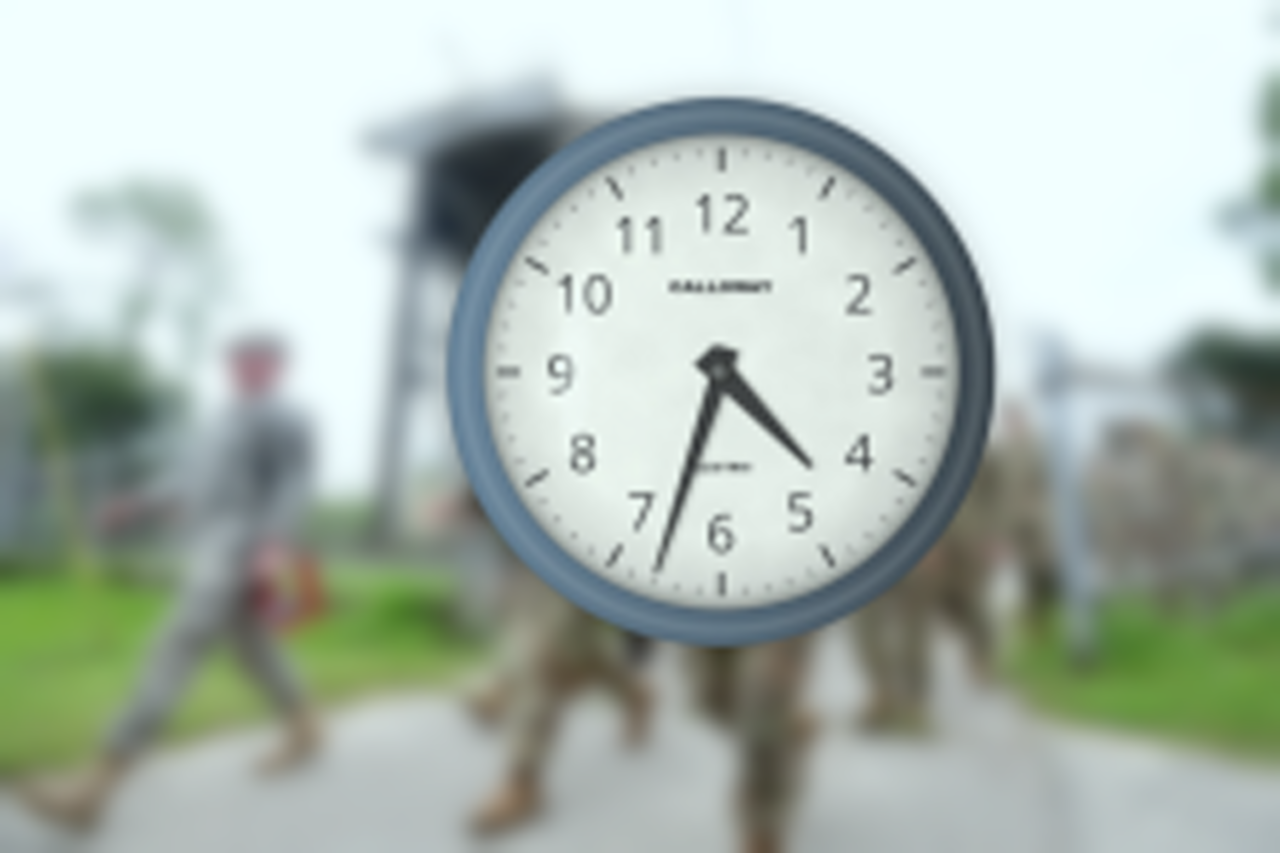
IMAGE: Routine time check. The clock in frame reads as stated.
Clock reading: 4:33
